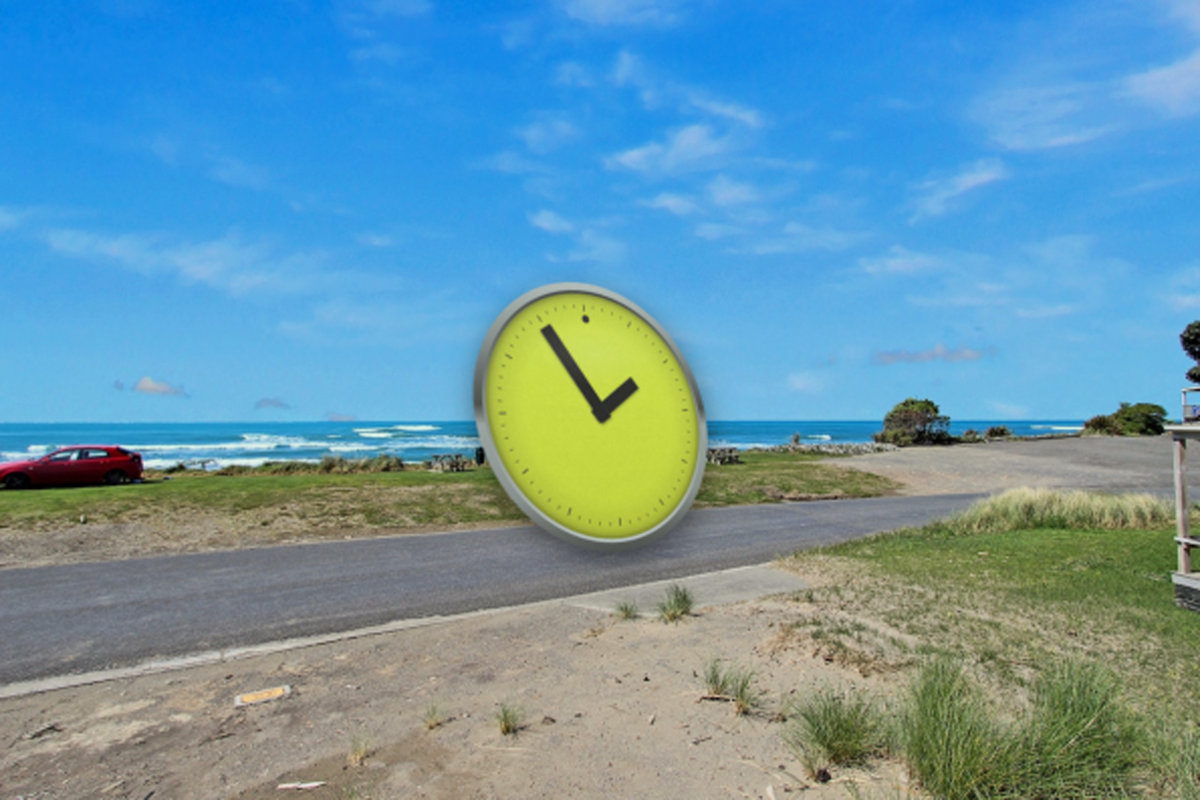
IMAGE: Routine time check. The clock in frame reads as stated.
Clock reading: 1:55
